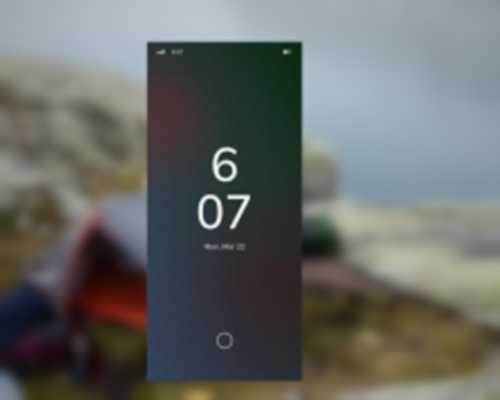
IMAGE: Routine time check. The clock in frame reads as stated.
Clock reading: 6:07
